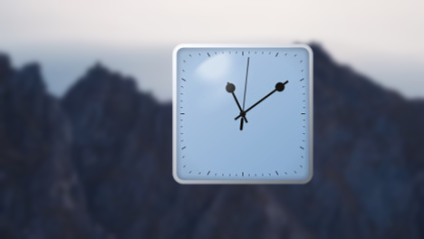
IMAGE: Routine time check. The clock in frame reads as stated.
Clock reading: 11:09:01
